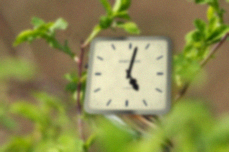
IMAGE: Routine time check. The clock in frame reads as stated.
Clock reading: 5:02
